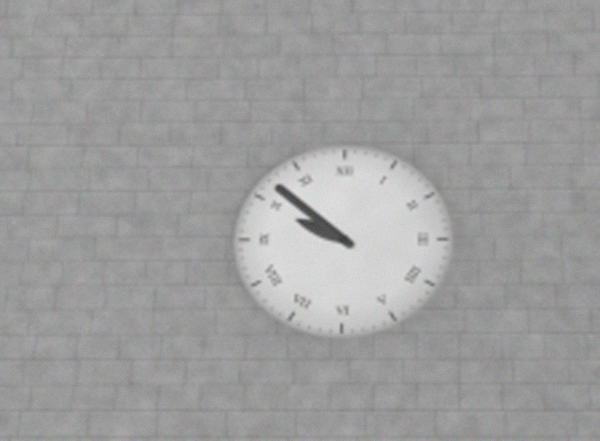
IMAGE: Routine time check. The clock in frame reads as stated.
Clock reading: 9:52
